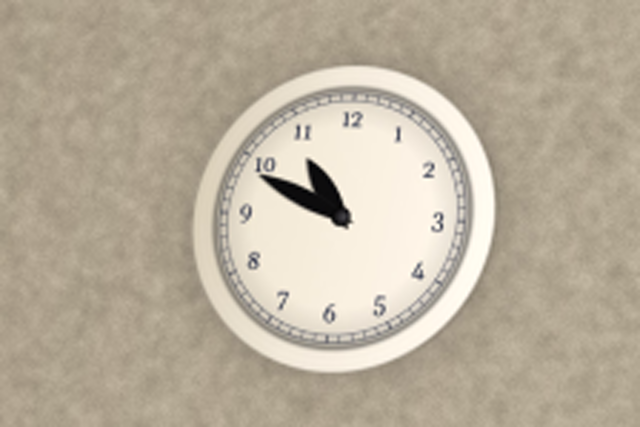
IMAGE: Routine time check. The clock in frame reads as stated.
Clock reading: 10:49
